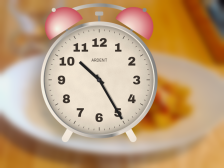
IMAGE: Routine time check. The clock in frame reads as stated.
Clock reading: 10:25
